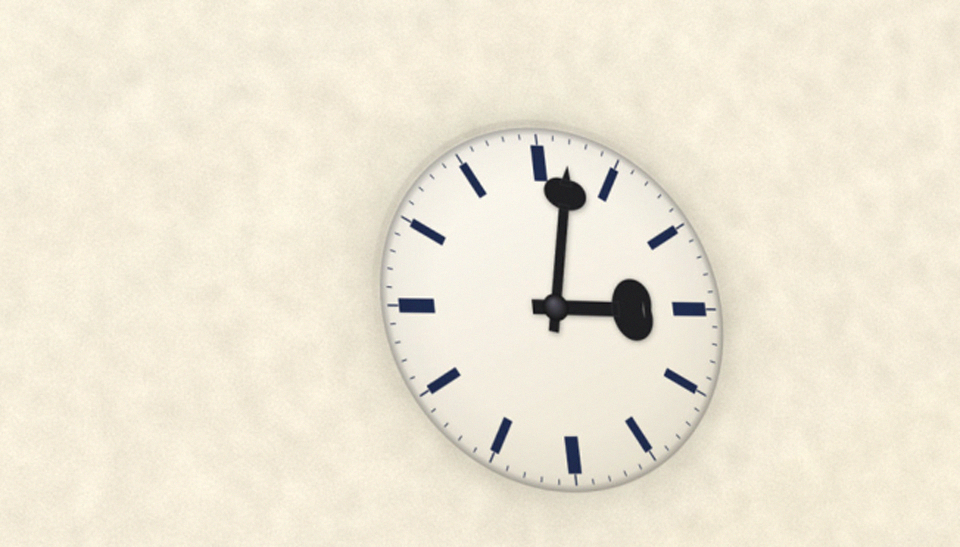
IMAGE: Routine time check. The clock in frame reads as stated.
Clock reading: 3:02
